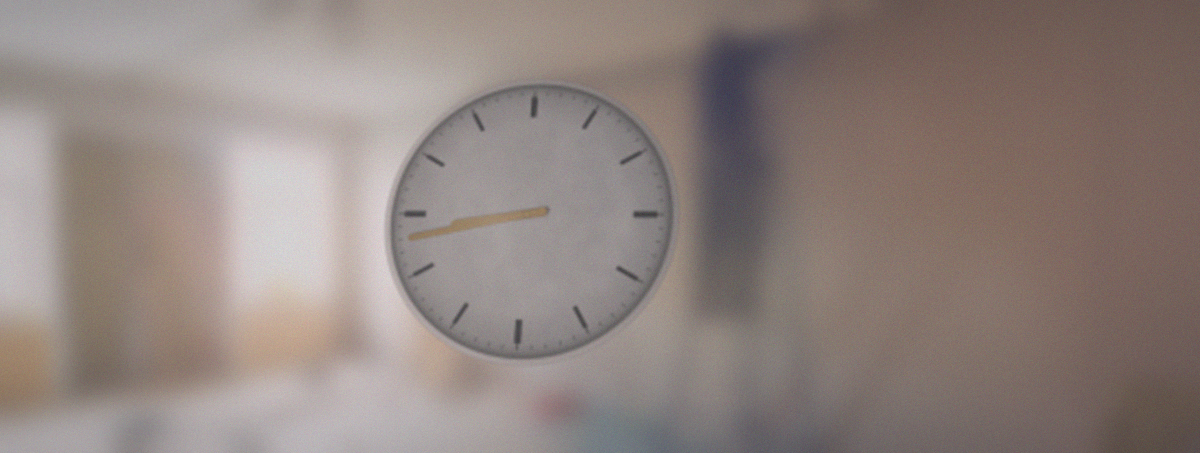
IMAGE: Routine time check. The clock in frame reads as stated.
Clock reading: 8:43
